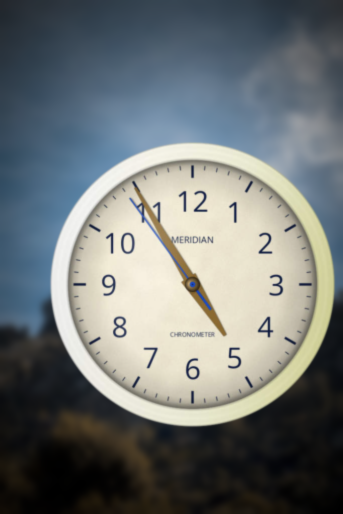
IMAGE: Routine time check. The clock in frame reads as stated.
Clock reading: 4:54:54
